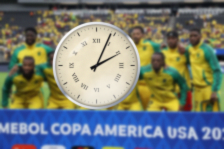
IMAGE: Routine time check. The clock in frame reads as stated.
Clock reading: 2:04
